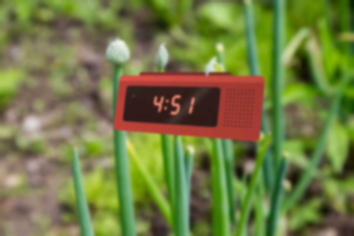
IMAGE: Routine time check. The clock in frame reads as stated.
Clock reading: 4:51
